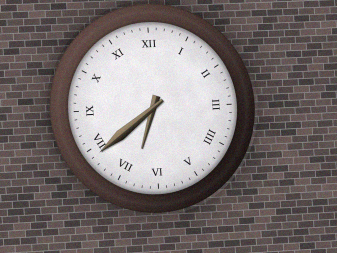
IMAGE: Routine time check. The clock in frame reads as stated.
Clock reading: 6:39
